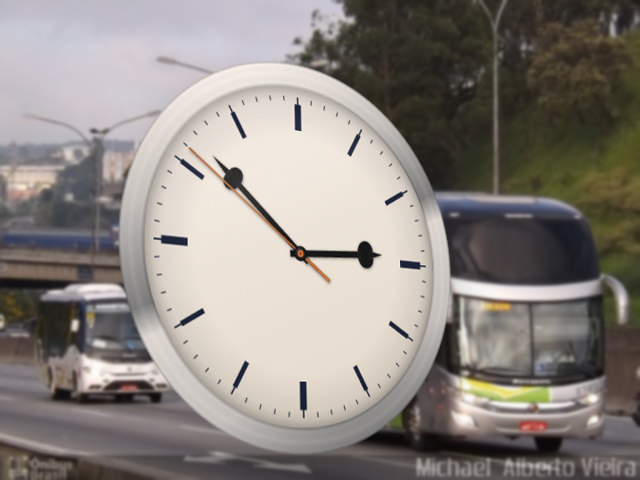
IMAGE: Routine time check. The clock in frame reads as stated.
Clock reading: 2:51:51
